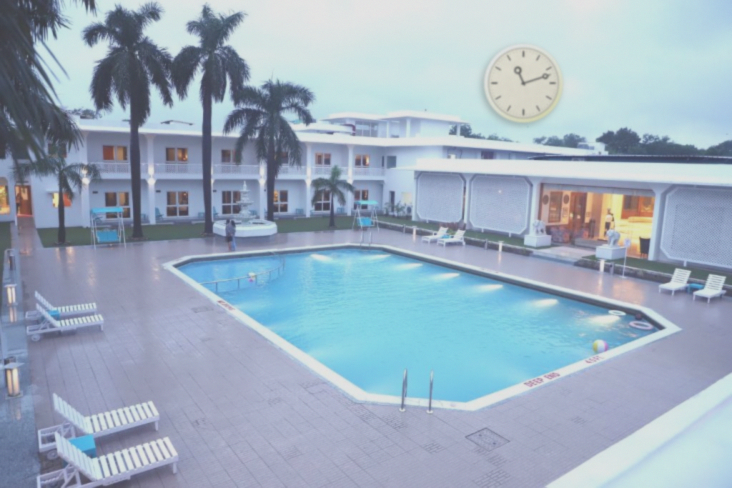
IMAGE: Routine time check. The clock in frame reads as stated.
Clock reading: 11:12
